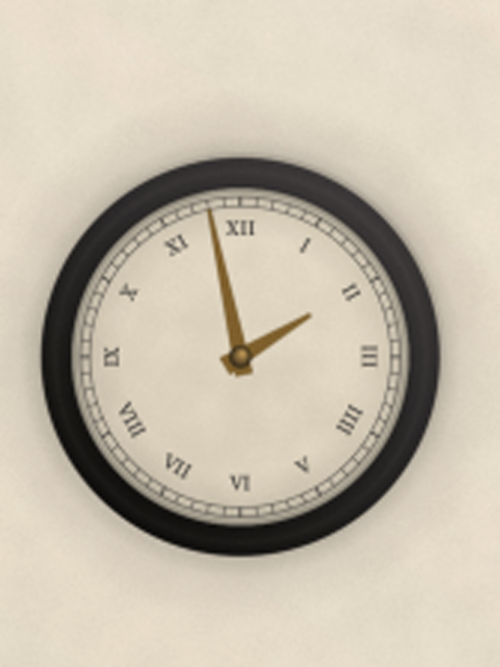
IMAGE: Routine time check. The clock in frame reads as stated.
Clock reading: 1:58
